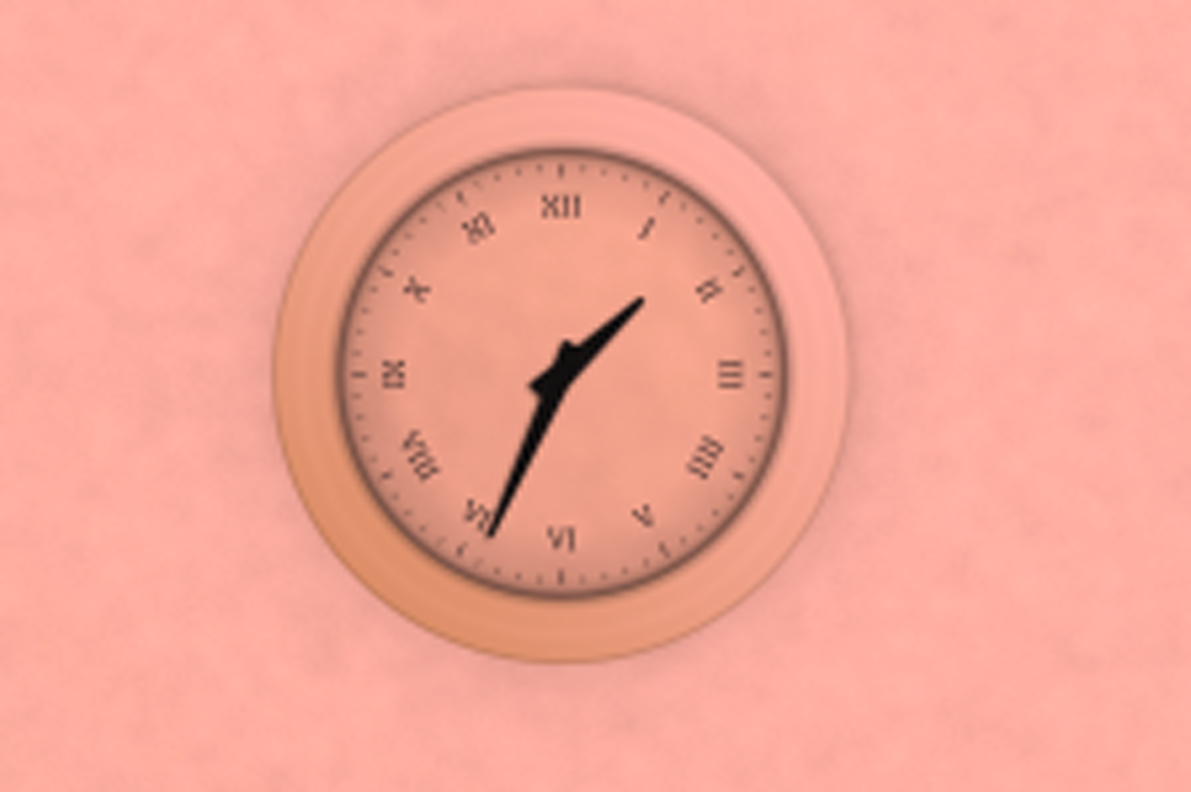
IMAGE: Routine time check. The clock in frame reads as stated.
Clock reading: 1:34
